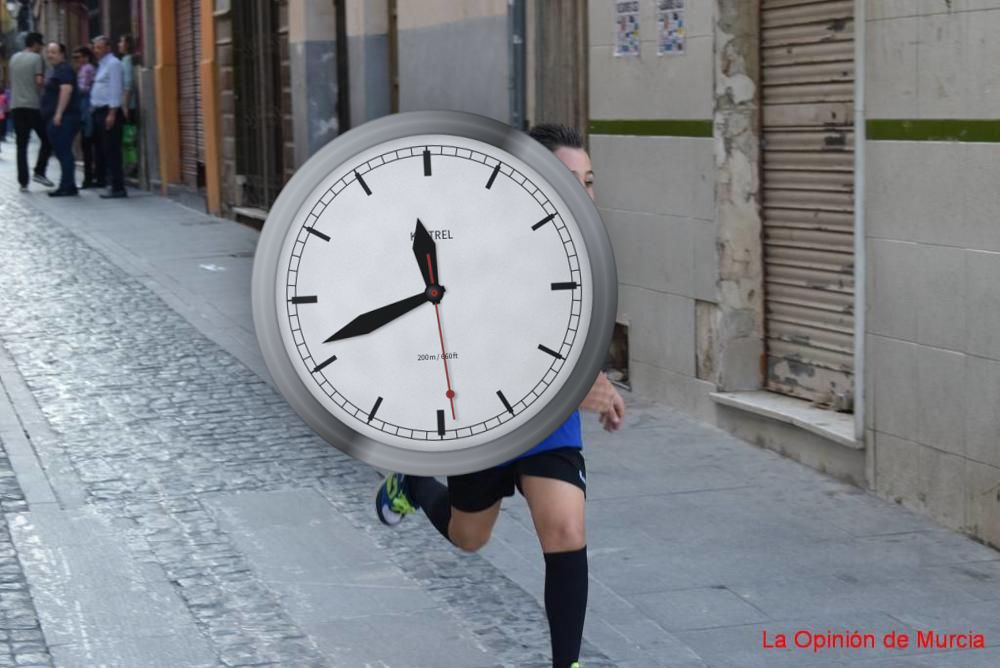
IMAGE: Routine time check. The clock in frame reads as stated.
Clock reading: 11:41:29
